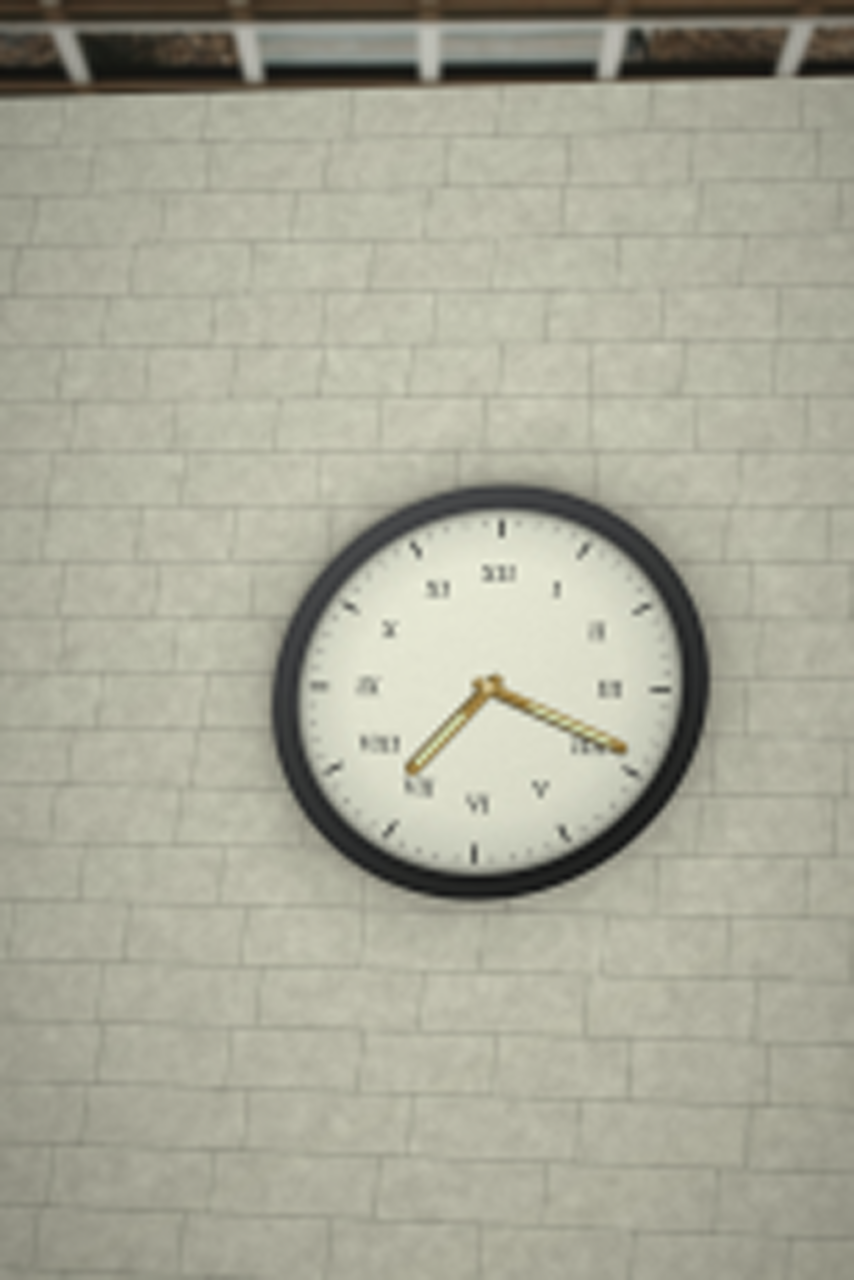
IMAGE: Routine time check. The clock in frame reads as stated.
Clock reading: 7:19
